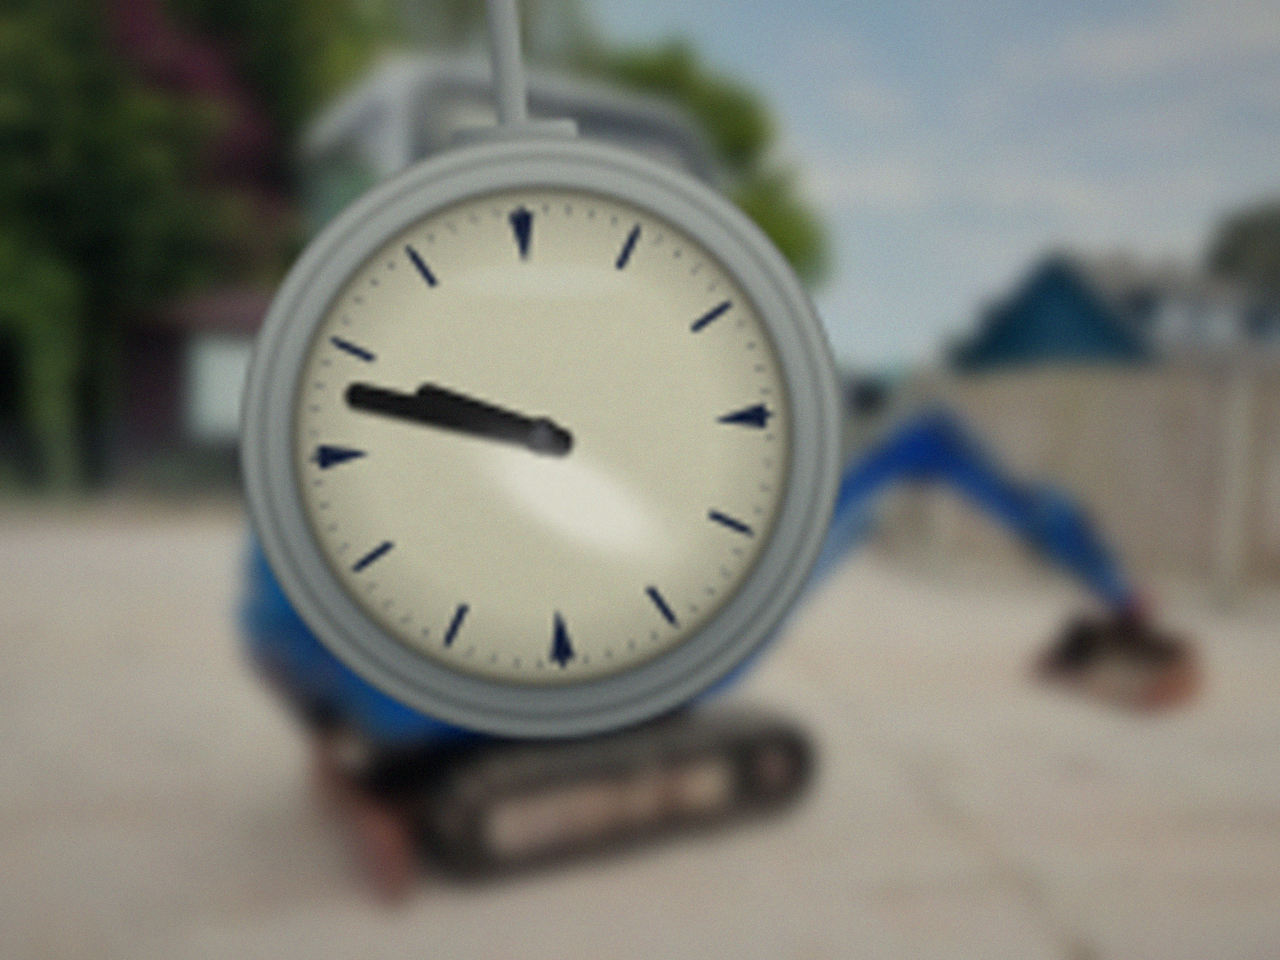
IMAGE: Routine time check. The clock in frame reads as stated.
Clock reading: 9:48
